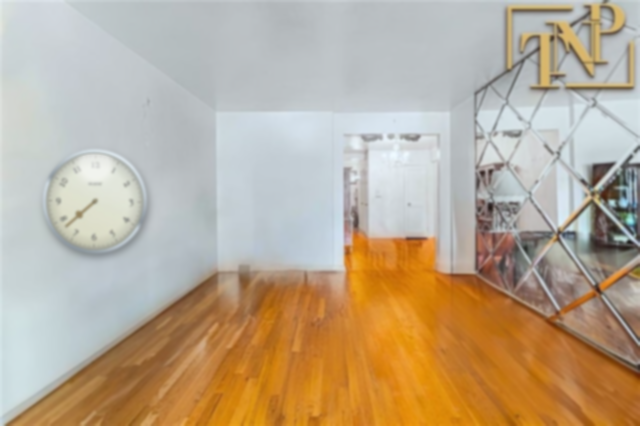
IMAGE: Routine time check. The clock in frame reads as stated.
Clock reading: 7:38
